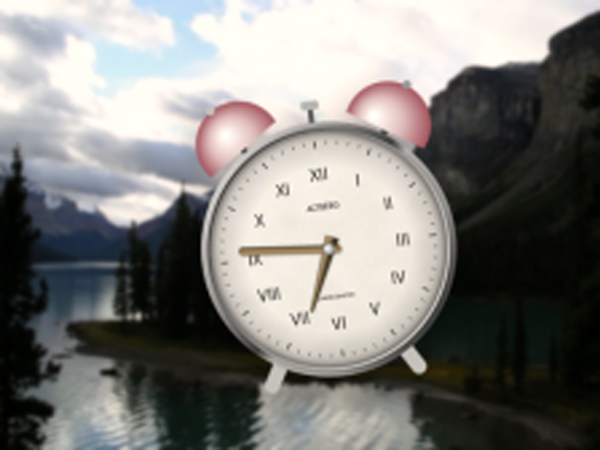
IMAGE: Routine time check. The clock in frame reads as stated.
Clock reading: 6:46
